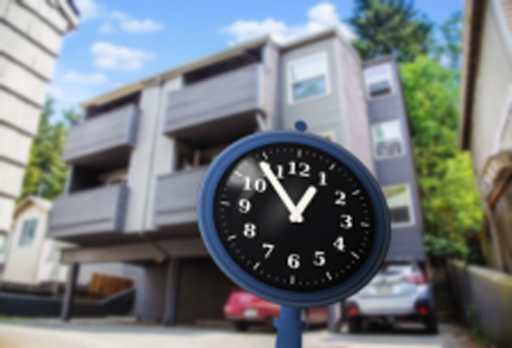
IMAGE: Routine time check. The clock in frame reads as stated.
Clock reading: 12:54
